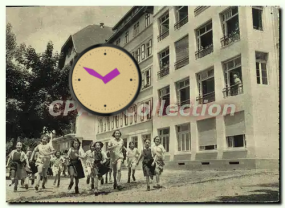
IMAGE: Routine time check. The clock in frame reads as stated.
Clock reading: 1:50
